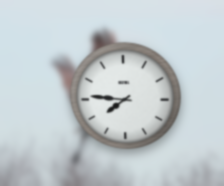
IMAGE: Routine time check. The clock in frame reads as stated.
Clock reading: 7:46
